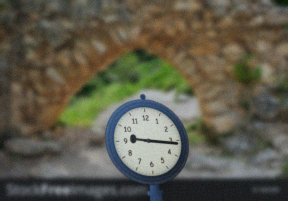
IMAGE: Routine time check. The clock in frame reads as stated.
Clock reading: 9:16
